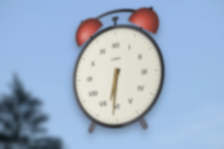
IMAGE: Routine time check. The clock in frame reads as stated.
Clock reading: 6:31
